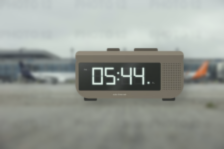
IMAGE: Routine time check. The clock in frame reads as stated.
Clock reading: 5:44
